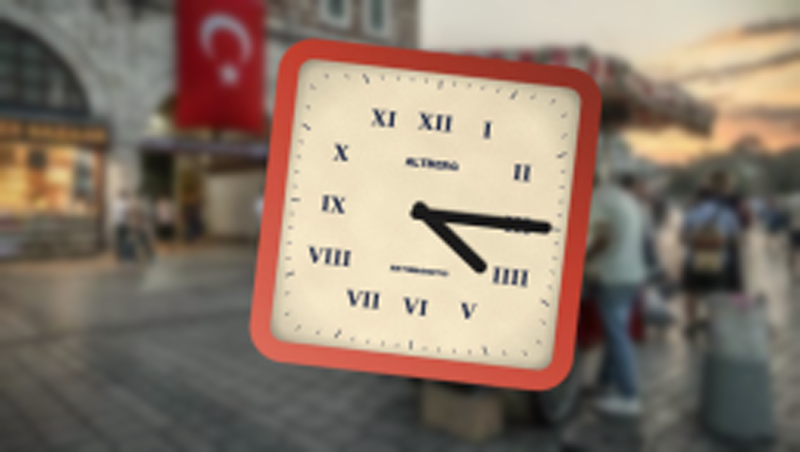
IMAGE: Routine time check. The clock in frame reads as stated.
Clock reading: 4:15
